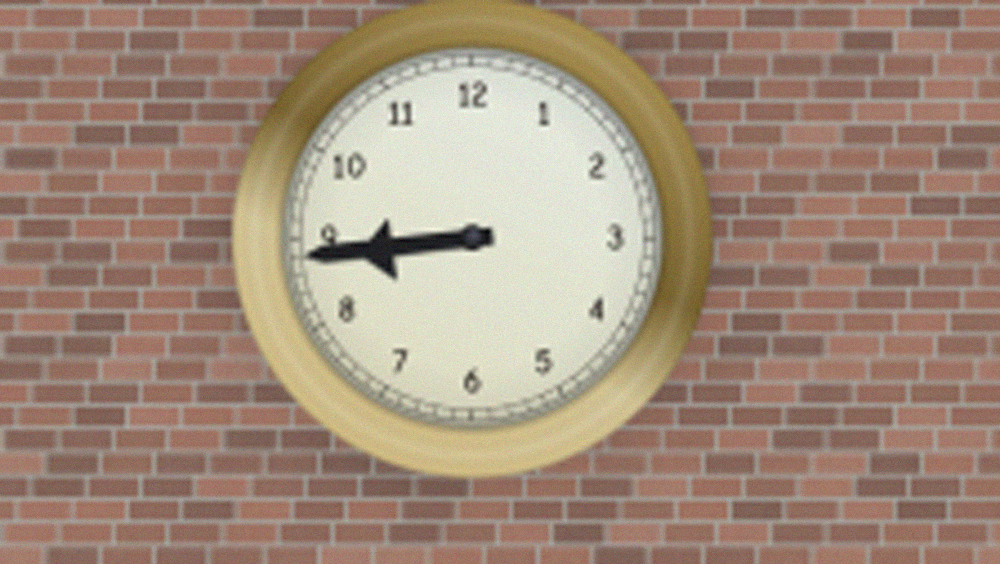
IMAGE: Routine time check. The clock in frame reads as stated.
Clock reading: 8:44
